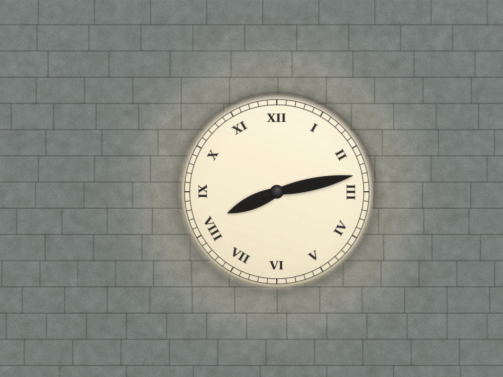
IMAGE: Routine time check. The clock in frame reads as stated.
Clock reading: 8:13
